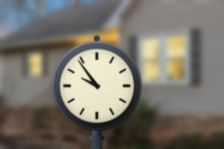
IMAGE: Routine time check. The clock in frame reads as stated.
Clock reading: 9:54
